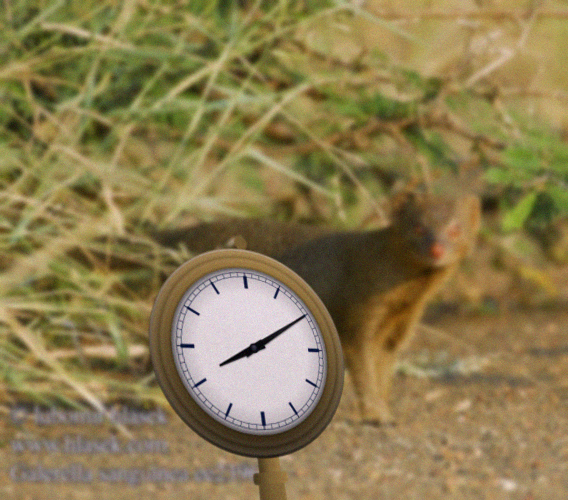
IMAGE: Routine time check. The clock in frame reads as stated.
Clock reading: 8:10
